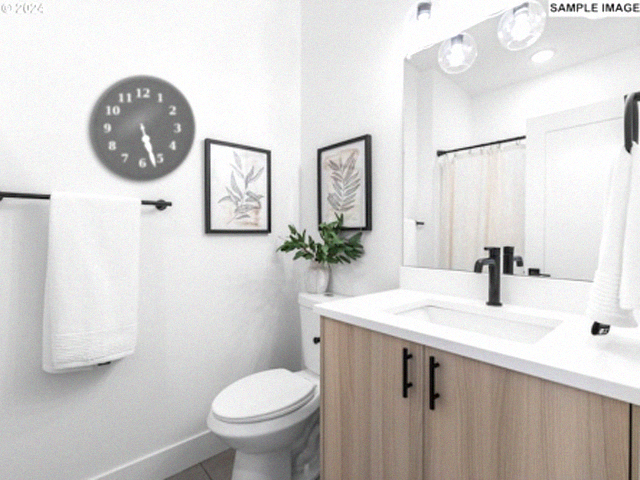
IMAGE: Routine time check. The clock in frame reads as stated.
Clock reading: 5:27
